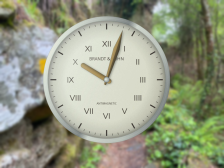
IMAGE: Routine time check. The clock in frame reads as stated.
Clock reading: 10:03
